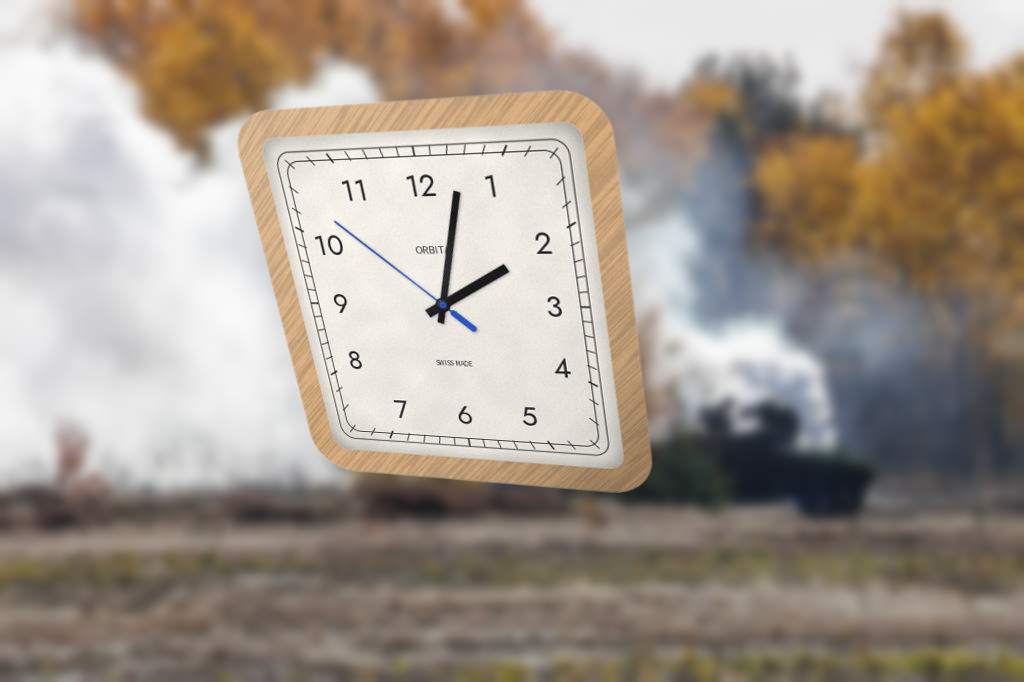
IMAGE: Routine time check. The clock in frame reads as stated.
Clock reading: 2:02:52
